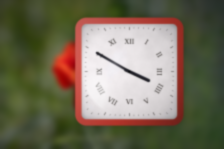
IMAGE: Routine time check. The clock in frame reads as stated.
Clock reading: 3:50
